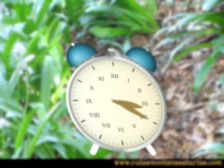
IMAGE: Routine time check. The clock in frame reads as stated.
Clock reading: 3:20
